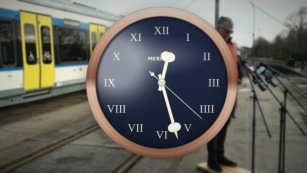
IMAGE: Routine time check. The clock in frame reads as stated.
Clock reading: 12:27:22
